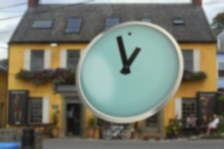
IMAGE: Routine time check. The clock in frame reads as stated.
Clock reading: 12:57
